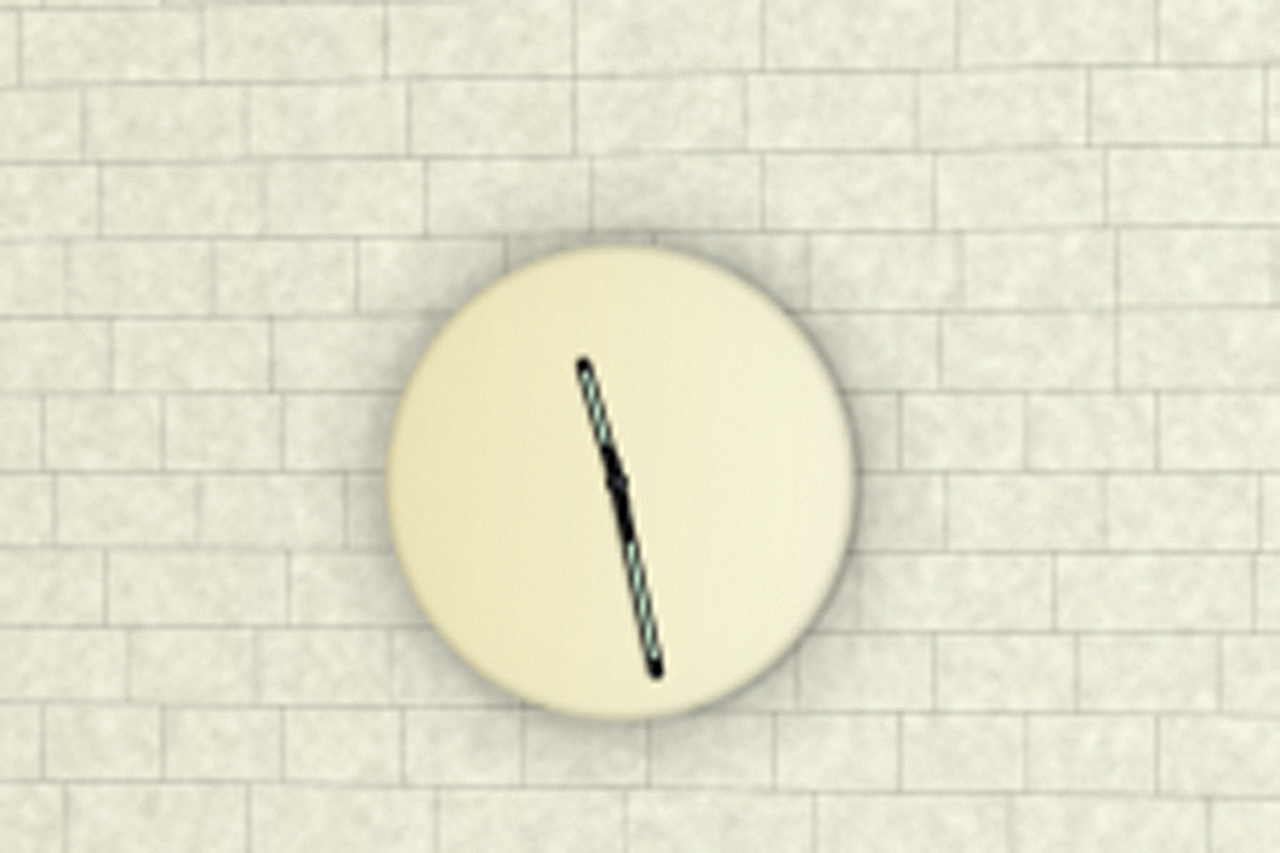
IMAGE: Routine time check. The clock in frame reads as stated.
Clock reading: 11:28
